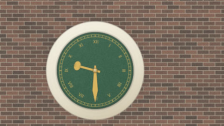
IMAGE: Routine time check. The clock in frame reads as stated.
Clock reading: 9:30
